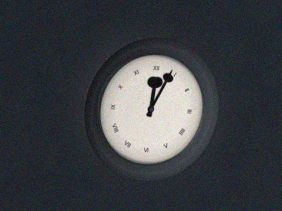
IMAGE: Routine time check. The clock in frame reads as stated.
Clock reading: 12:04
